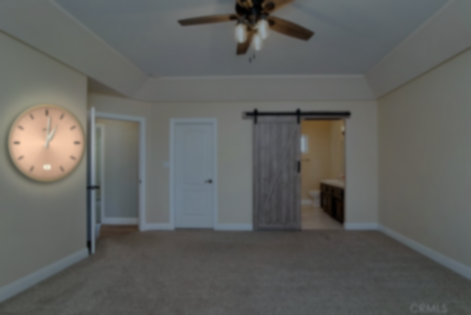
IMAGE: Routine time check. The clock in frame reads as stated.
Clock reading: 1:01
